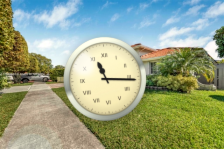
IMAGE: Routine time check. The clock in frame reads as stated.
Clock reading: 11:16
